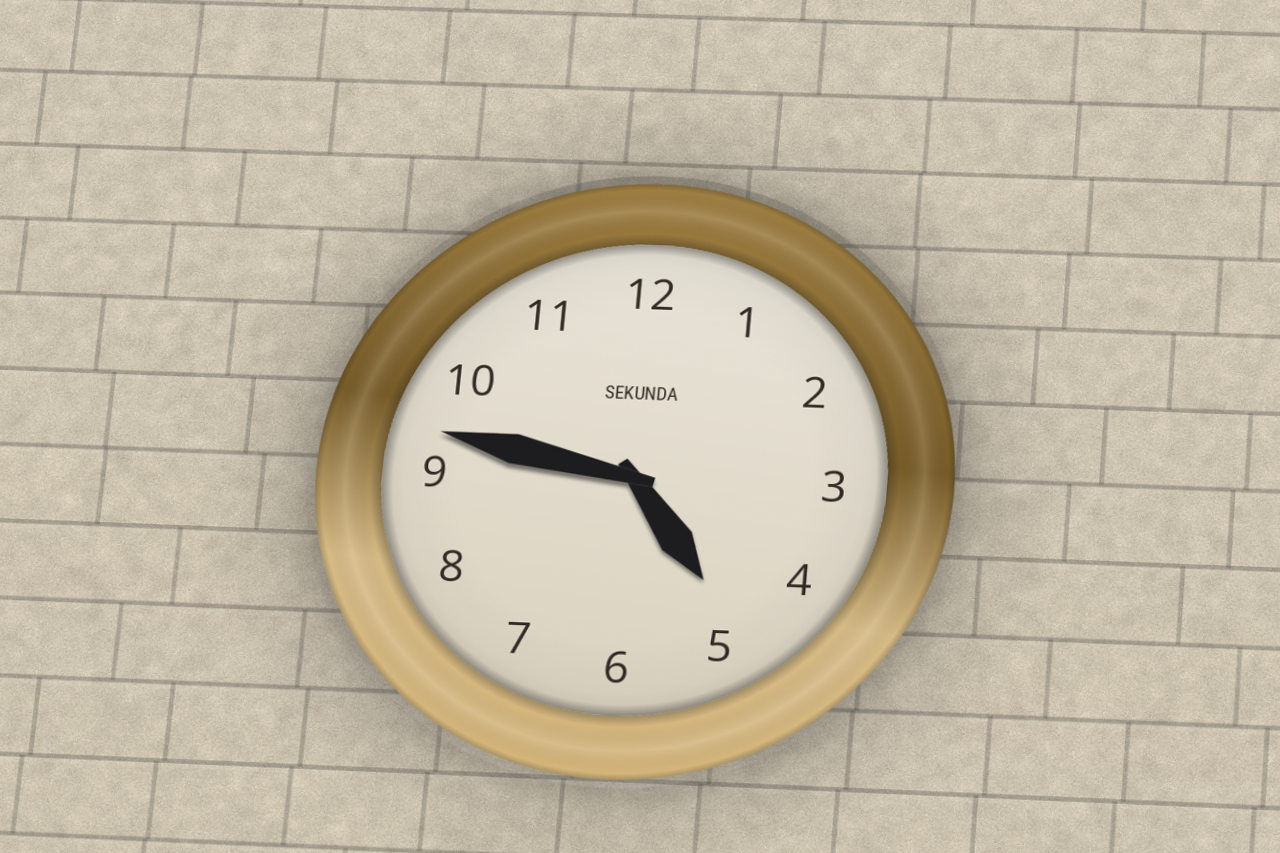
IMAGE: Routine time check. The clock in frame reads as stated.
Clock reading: 4:47
